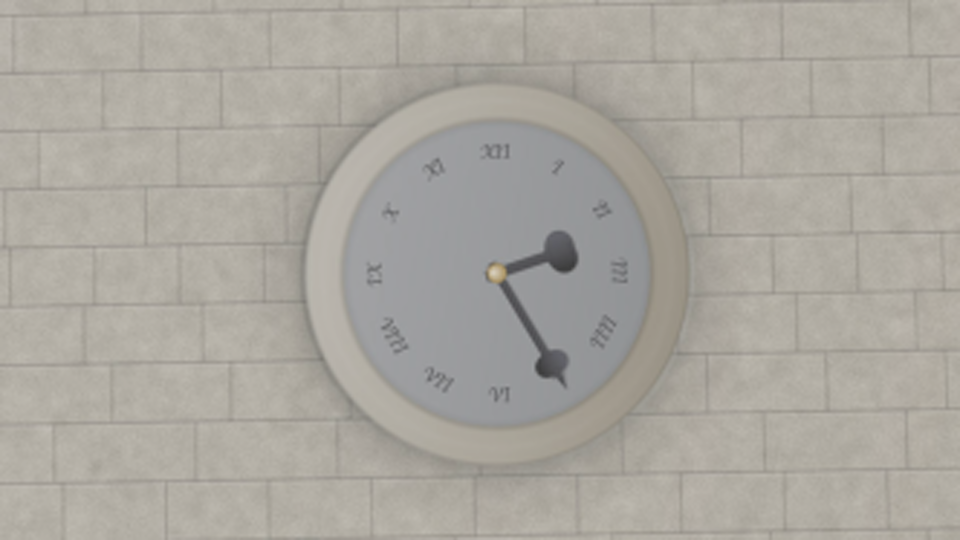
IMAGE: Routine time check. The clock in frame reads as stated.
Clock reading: 2:25
